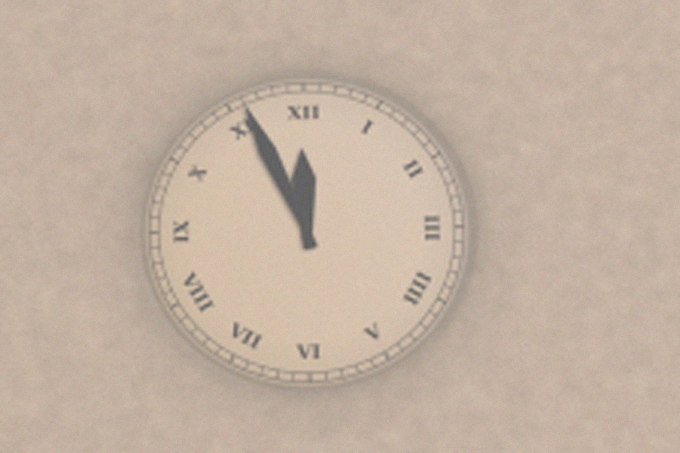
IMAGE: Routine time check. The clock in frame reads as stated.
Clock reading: 11:56
